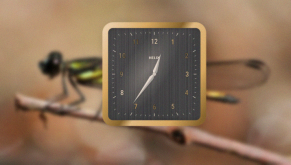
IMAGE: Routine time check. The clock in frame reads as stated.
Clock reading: 12:36
